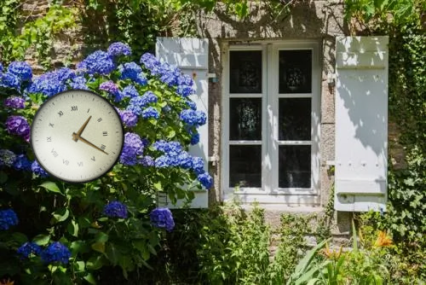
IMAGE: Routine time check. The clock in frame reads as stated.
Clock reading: 1:21
